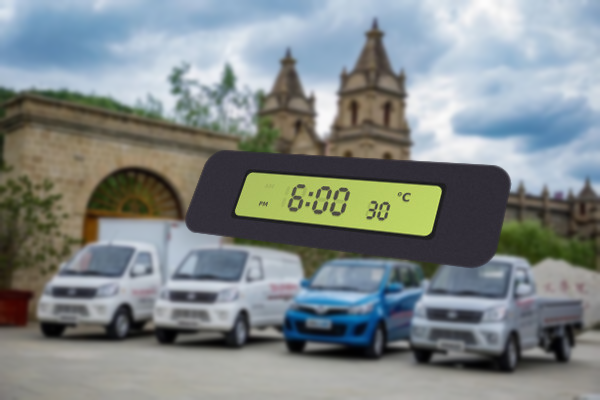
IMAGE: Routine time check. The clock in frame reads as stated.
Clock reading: 6:00
